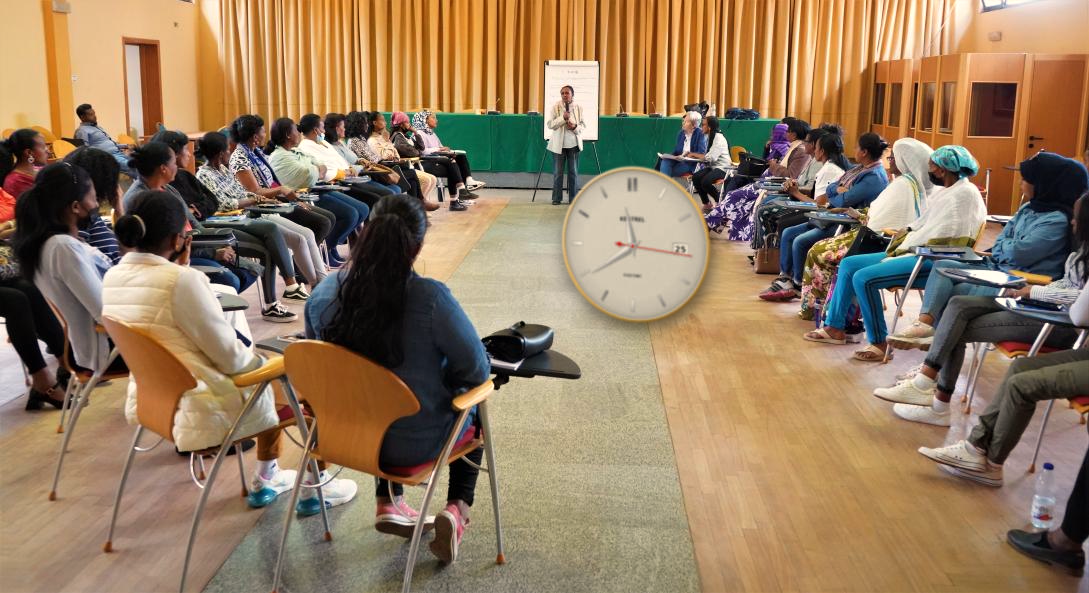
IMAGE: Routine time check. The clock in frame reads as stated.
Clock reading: 11:39:16
